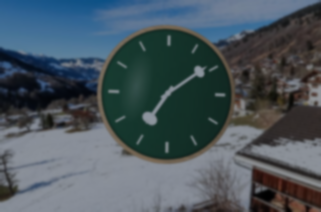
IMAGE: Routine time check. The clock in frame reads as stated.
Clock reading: 7:09
